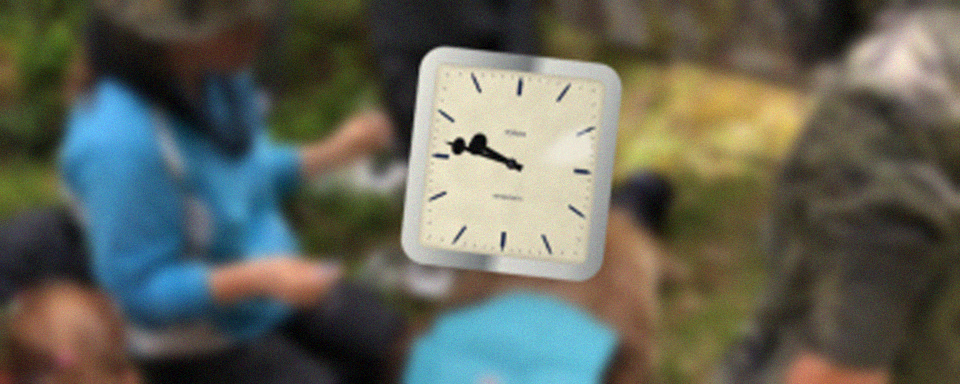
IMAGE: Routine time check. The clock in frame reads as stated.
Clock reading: 9:47
